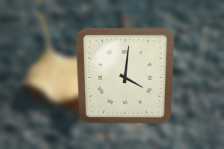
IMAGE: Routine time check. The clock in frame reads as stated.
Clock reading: 4:01
